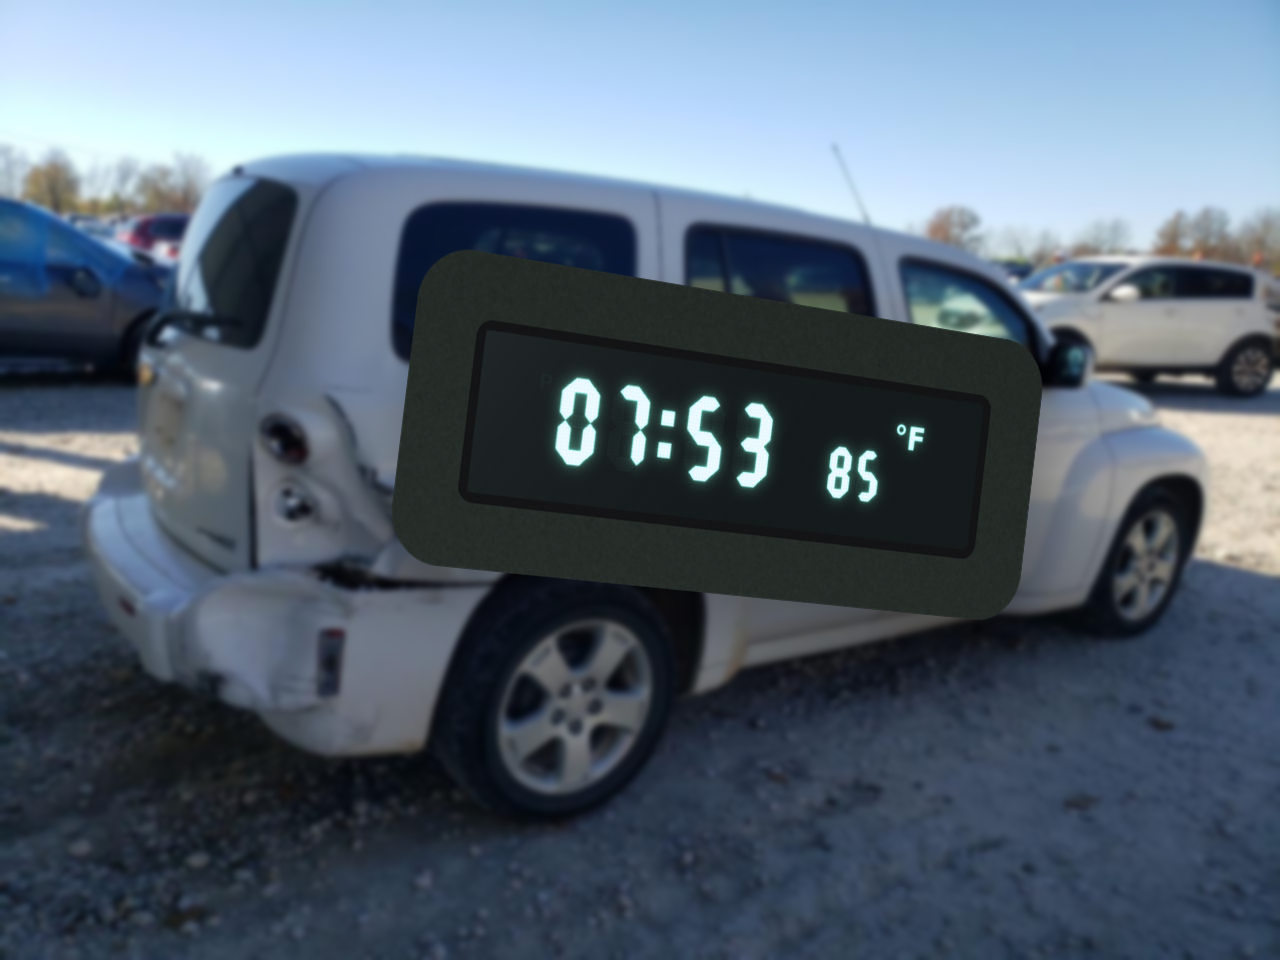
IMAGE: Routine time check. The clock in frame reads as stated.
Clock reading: 7:53
